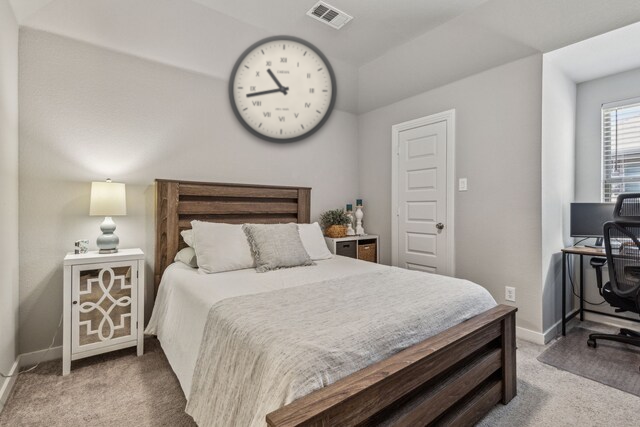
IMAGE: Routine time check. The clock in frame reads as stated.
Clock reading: 10:43
